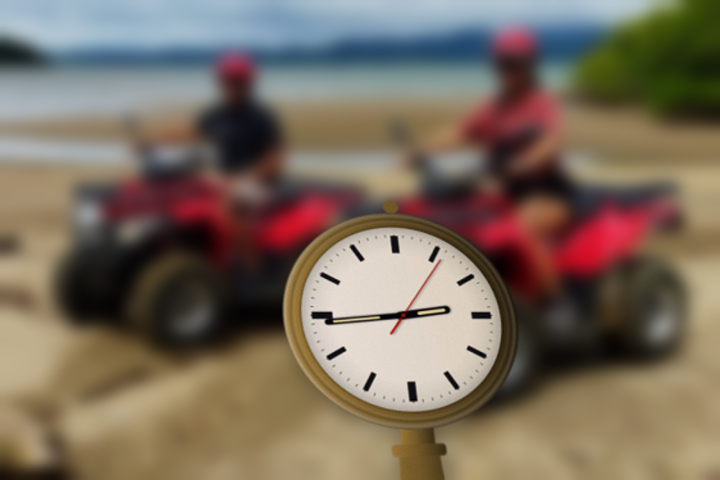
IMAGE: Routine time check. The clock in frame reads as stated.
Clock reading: 2:44:06
